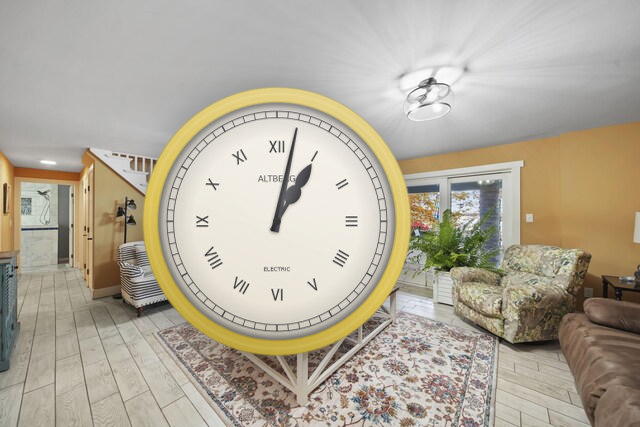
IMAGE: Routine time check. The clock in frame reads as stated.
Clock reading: 1:02
